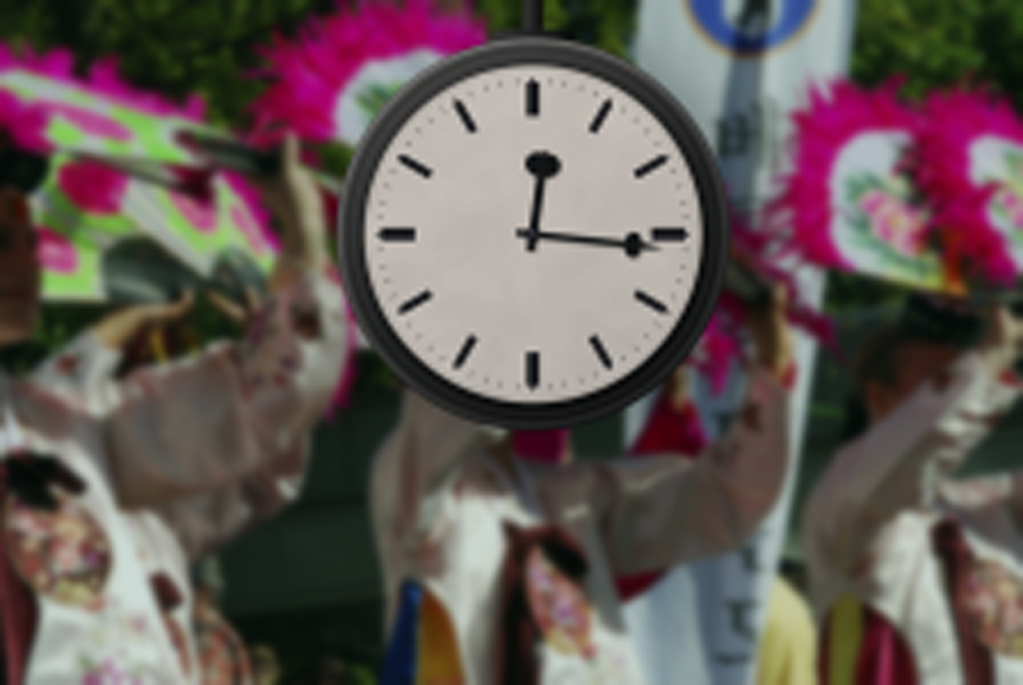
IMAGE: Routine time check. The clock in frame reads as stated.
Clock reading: 12:16
